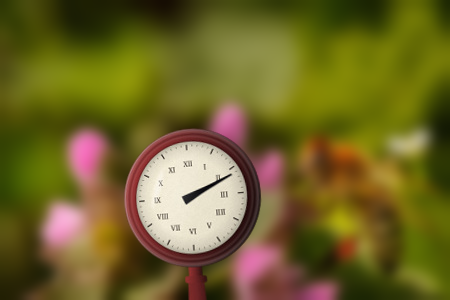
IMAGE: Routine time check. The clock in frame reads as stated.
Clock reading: 2:11
